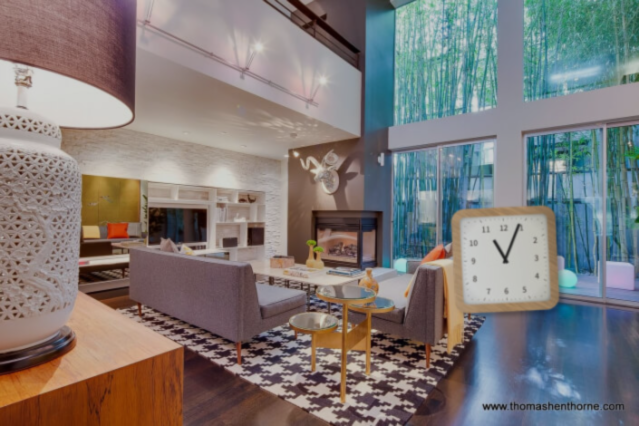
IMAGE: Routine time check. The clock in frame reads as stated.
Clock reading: 11:04
